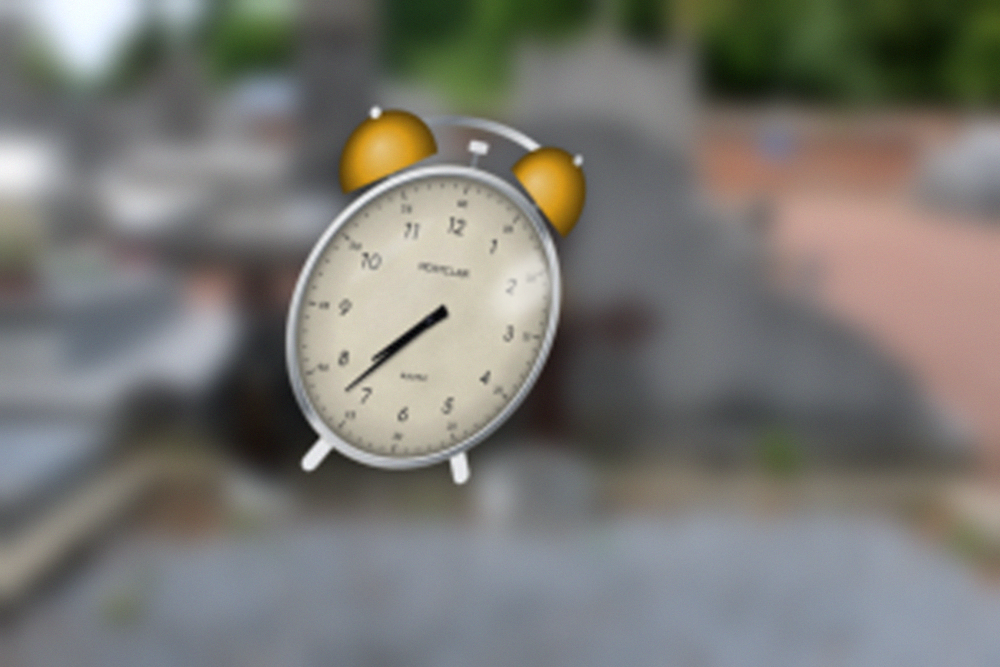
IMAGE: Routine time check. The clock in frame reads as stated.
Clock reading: 7:37
